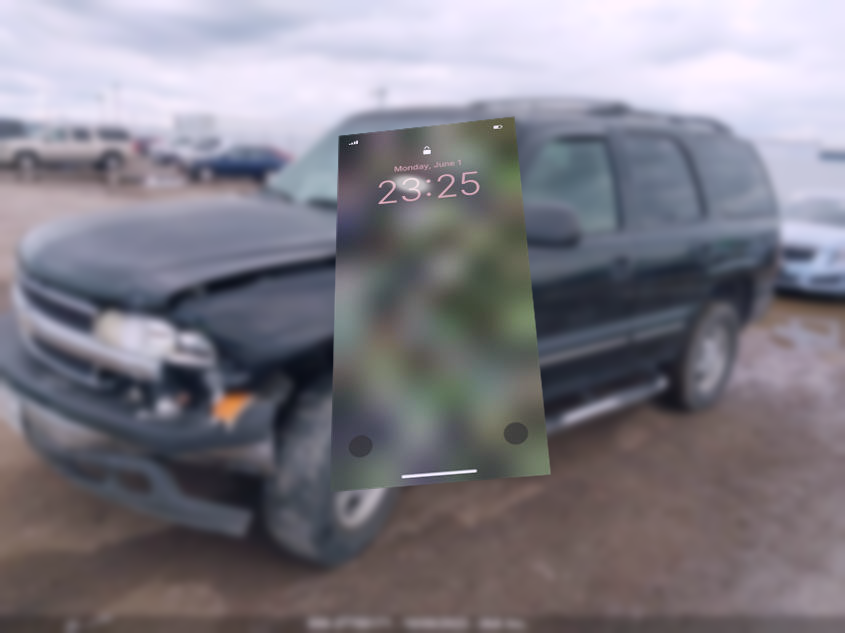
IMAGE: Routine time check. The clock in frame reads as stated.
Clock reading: 23:25
